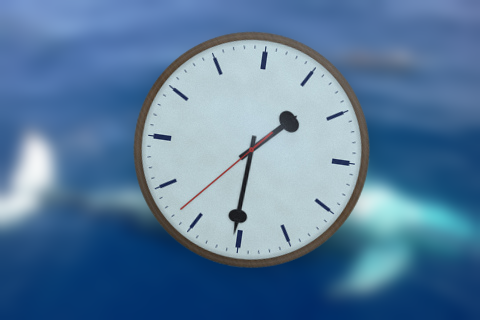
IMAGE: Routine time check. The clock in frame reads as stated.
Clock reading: 1:30:37
